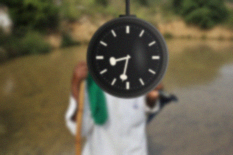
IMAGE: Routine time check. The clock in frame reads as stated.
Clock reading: 8:32
